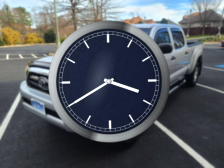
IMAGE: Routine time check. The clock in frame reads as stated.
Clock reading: 3:40
